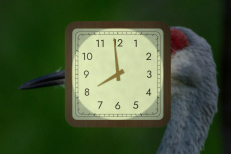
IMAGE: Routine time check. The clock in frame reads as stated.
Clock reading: 7:59
